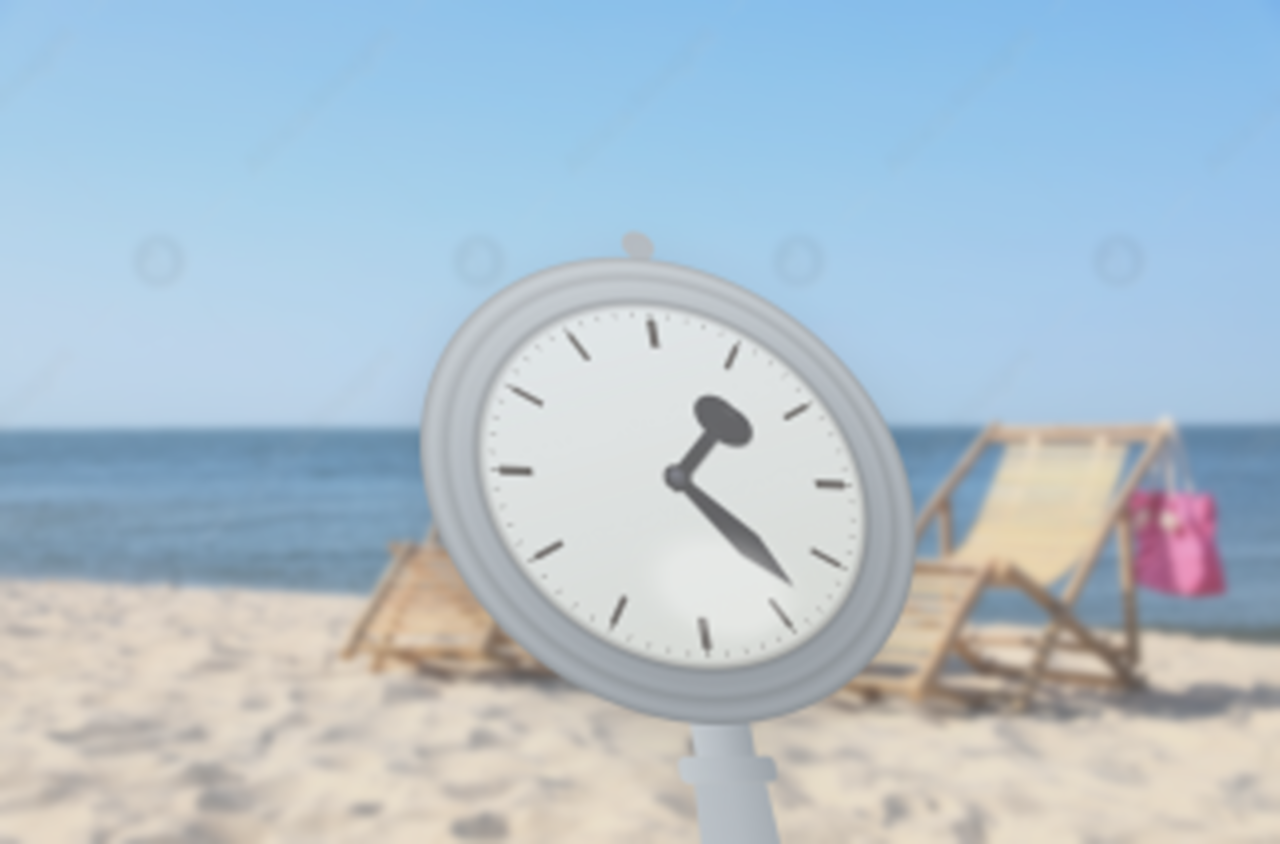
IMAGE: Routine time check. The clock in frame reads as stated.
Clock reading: 1:23
